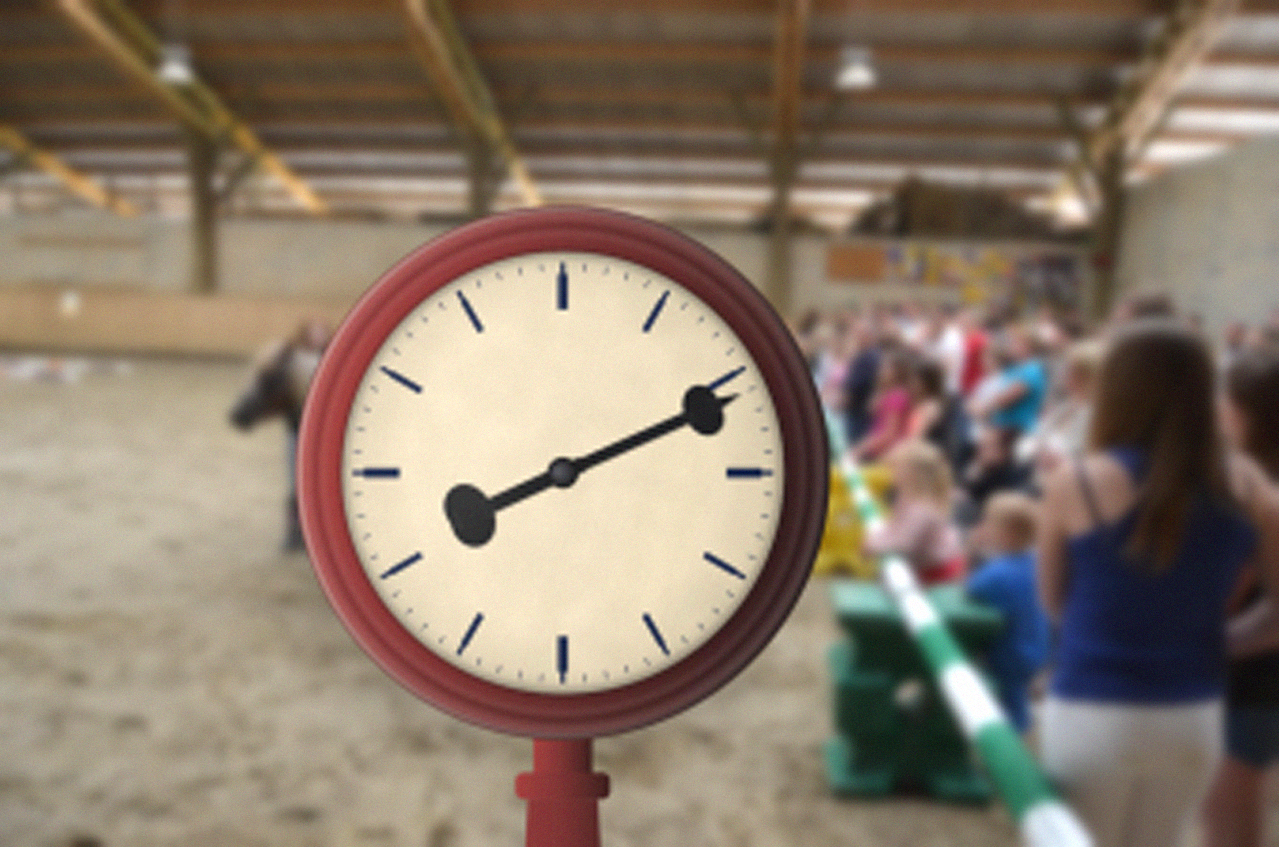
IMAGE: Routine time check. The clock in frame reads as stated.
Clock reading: 8:11
